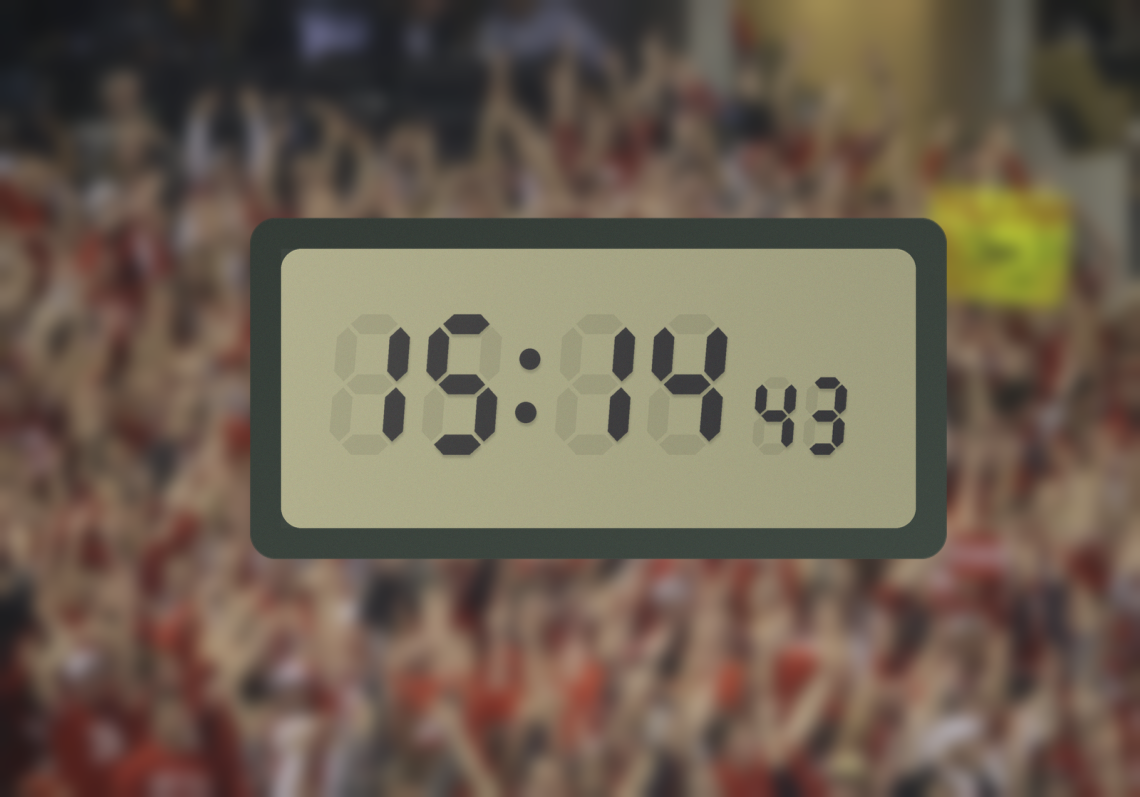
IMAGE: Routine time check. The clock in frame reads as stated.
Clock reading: 15:14:43
